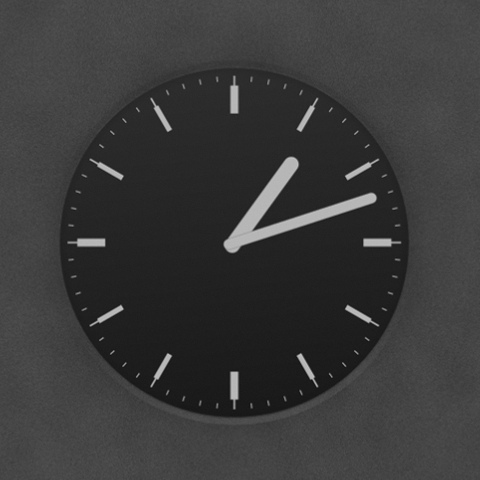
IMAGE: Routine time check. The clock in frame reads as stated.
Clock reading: 1:12
